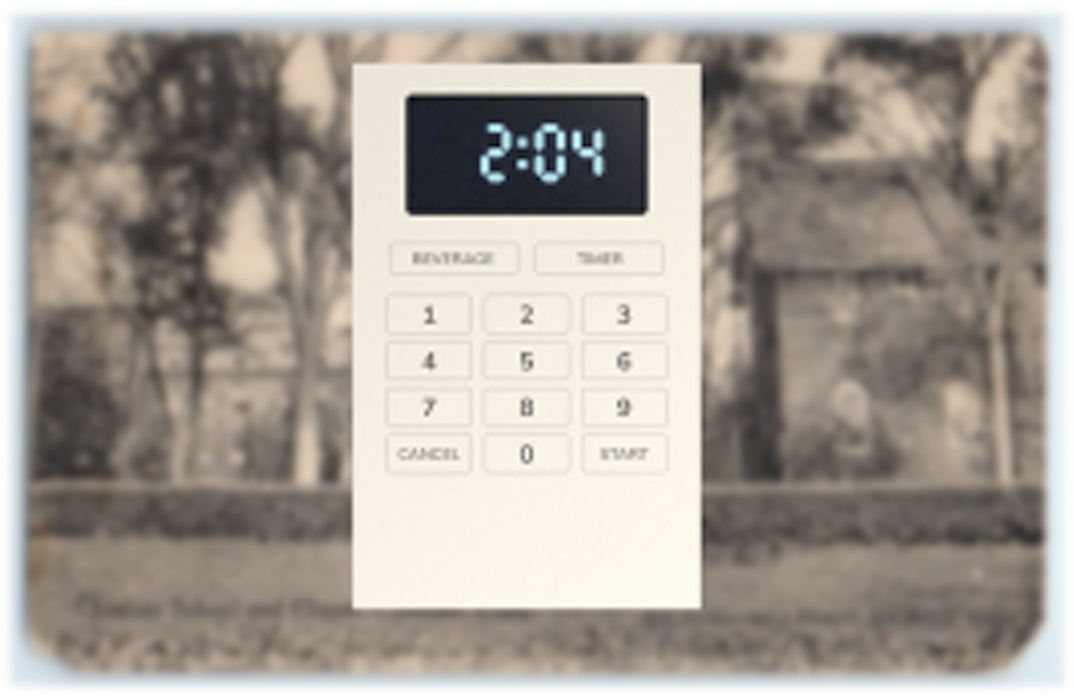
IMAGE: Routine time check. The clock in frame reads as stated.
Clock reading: 2:04
